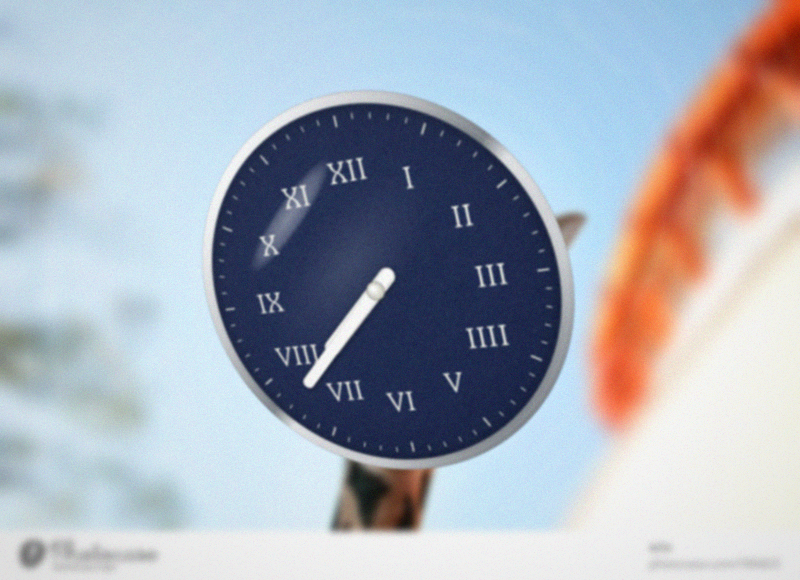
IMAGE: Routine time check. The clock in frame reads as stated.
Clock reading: 7:38
